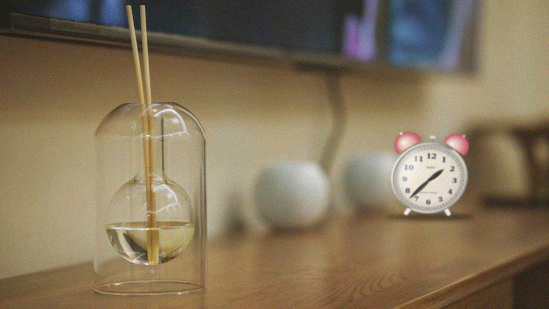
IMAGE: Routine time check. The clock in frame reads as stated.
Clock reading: 1:37
